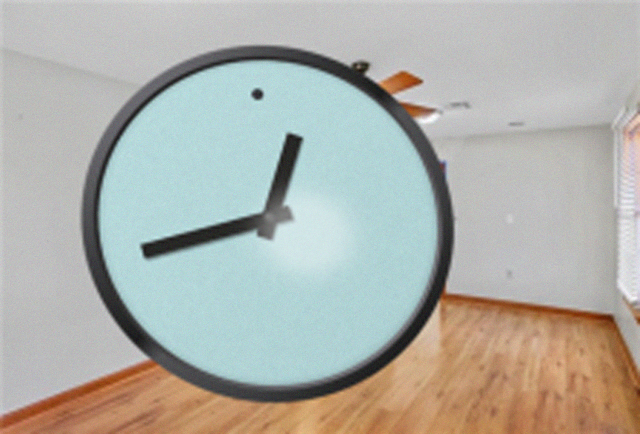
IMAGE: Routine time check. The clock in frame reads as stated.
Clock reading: 12:43
